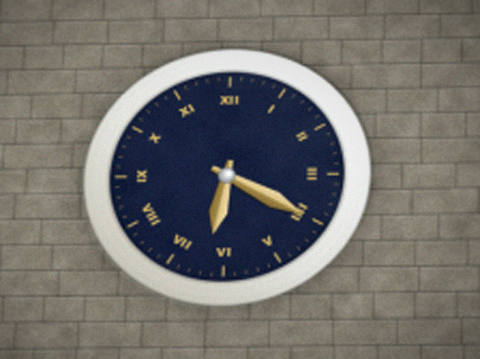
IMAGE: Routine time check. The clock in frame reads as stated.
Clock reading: 6:20
